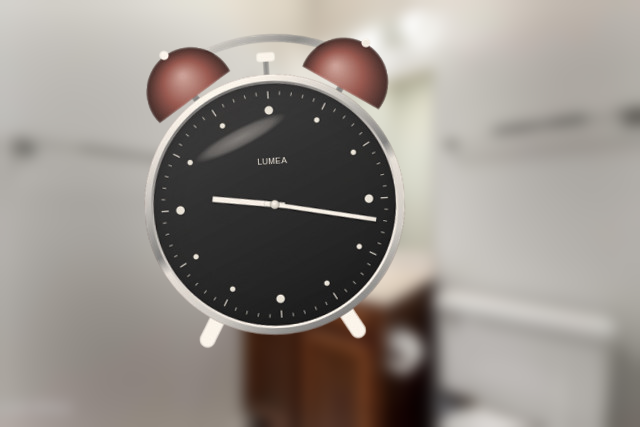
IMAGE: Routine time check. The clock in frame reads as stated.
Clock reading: 9:17
